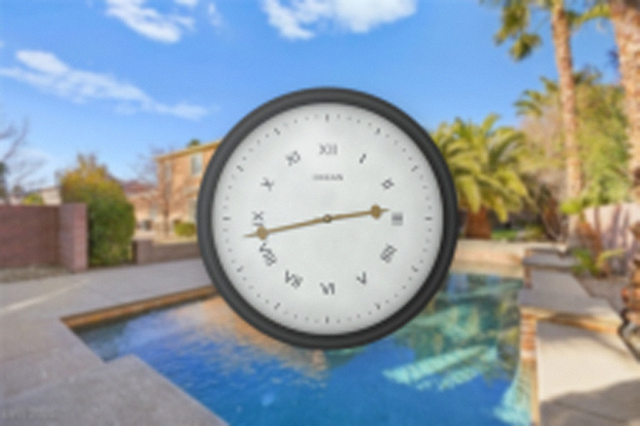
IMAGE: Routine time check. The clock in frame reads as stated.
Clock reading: 2:43
